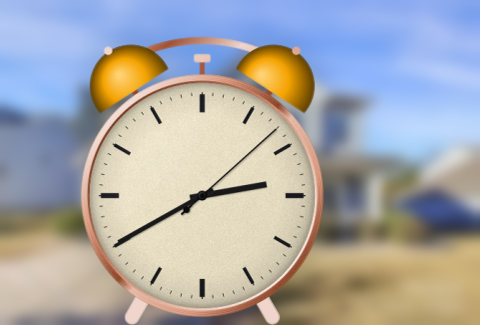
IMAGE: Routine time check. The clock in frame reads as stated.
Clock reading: 2:40:08
